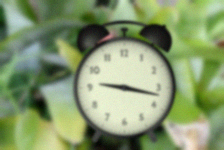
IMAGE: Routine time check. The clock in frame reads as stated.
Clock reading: 9:17
